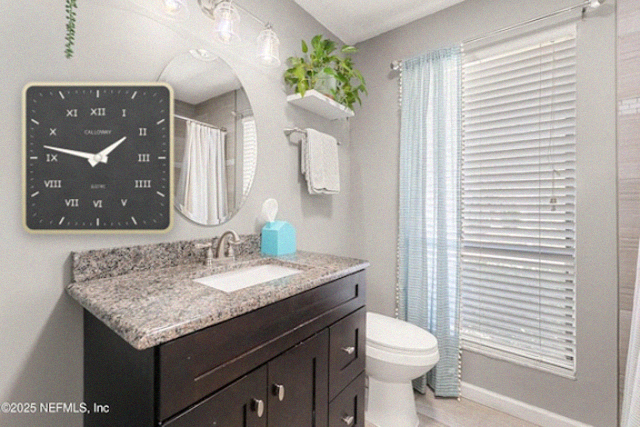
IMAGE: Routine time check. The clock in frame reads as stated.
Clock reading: 1:47
